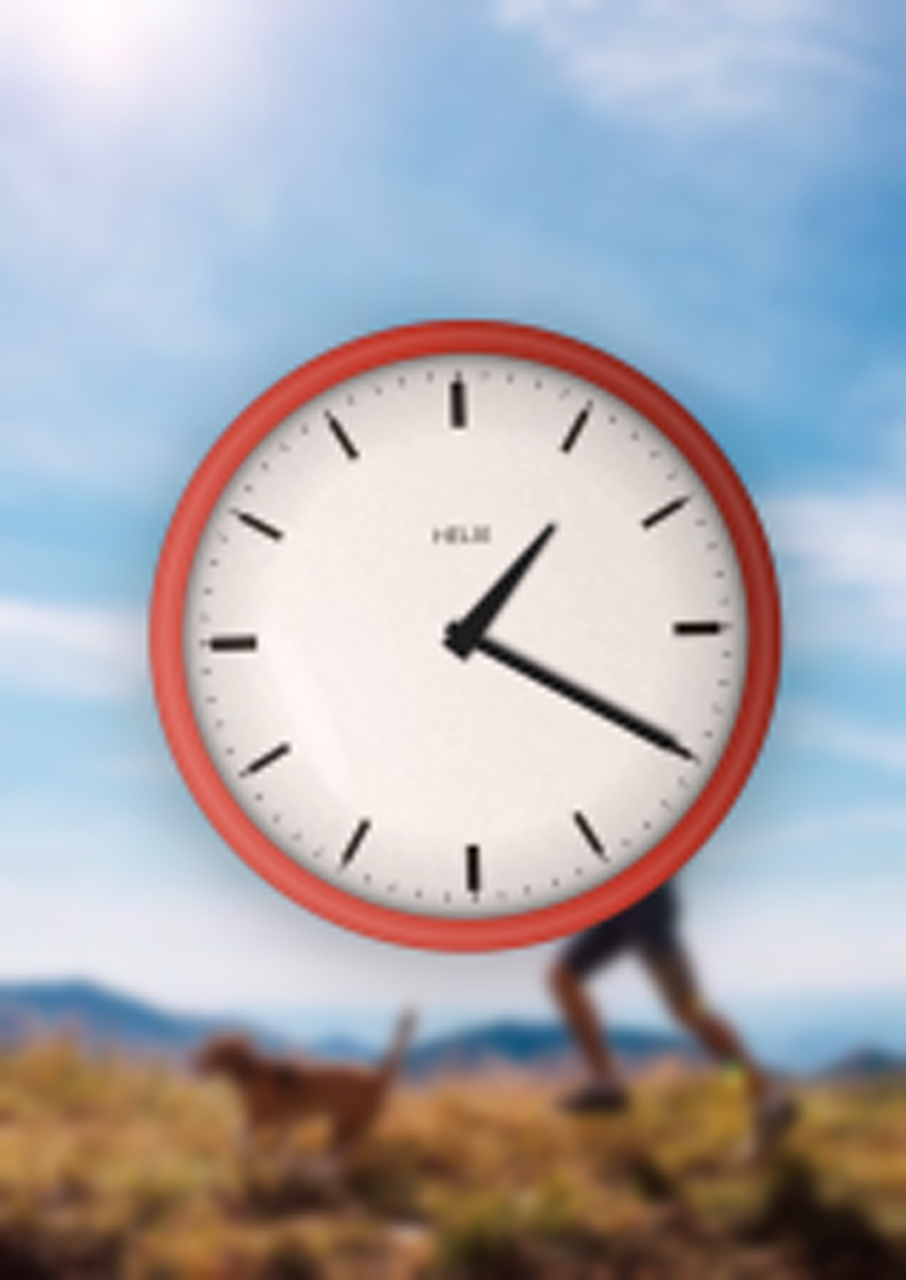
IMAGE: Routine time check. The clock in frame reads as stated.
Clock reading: 1:20
